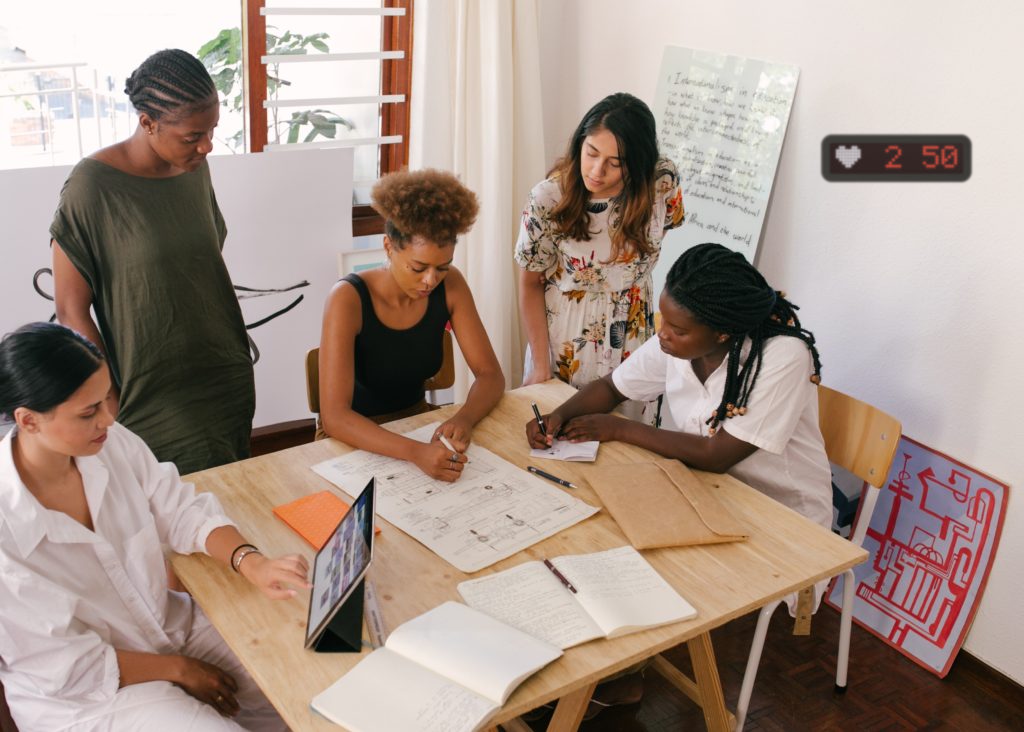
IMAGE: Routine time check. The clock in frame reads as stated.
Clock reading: 2:50
